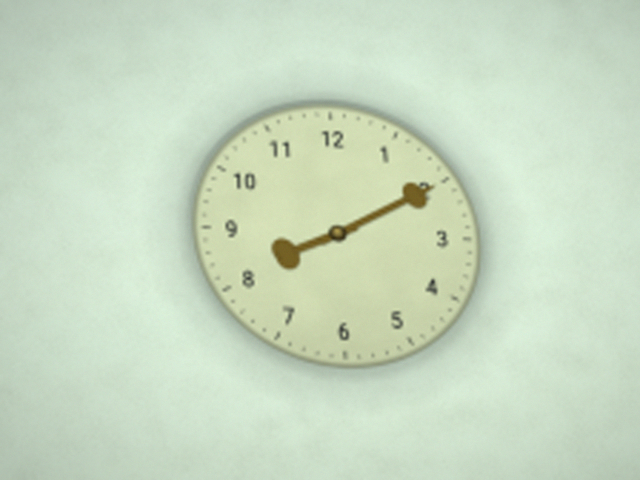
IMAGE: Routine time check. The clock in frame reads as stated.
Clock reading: 8:10
